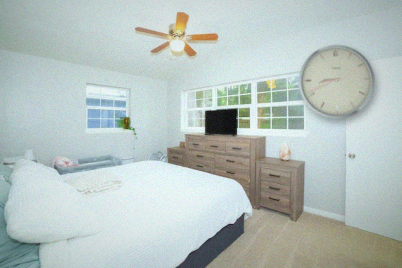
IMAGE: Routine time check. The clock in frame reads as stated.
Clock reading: 8:41
